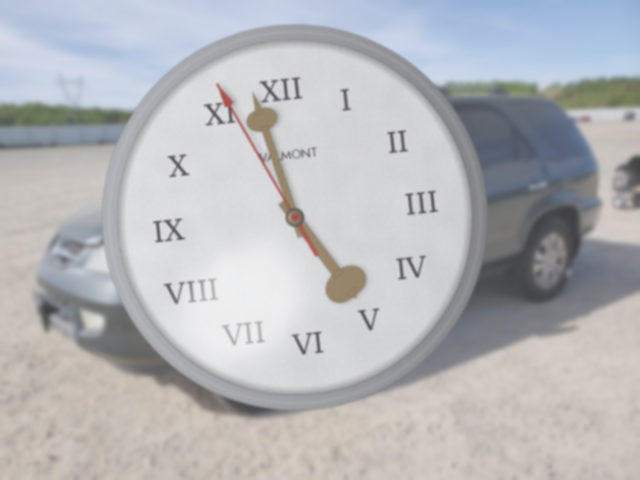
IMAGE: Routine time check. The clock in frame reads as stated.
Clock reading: 4:57:56
